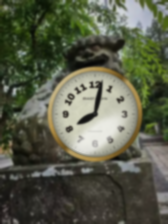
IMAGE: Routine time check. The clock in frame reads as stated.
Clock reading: 8:02
